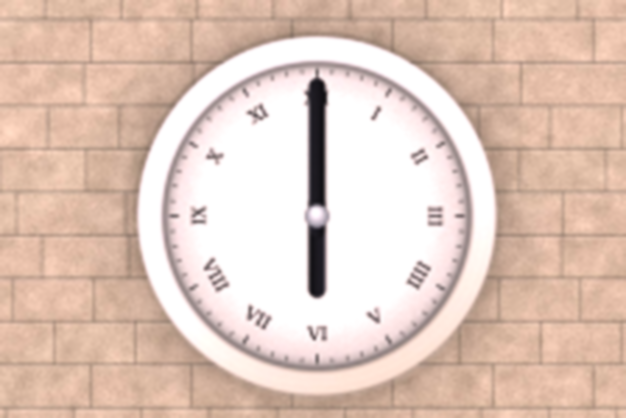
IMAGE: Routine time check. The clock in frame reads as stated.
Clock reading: 6:00
